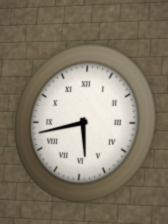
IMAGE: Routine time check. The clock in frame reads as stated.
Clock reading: 5:43
